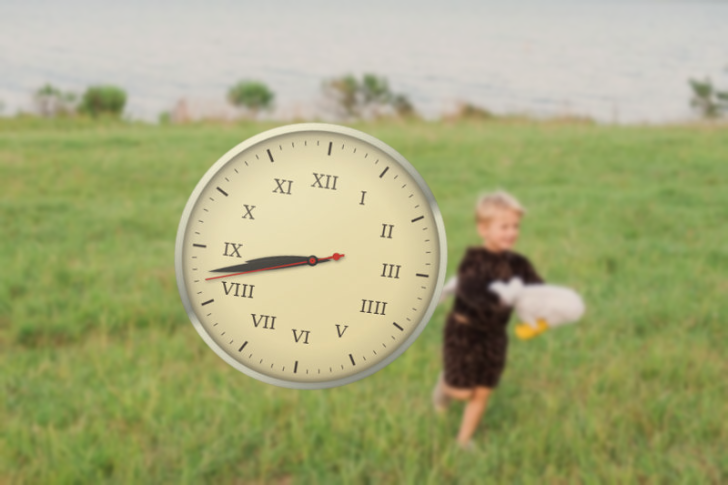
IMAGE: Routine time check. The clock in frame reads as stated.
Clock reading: 8:42:42
